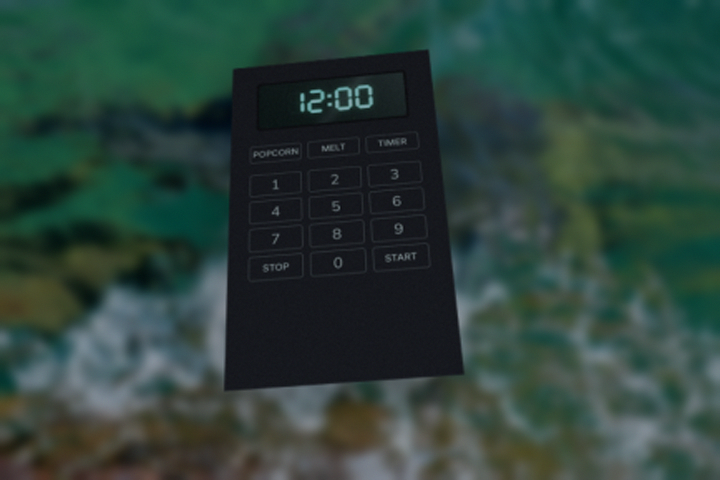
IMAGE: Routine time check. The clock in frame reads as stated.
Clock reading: 12:00
